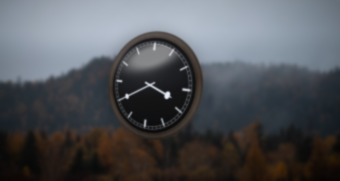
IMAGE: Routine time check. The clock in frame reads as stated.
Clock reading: 3:40
